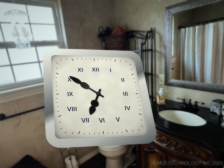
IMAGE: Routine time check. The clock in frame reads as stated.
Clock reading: 6:51
